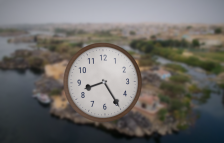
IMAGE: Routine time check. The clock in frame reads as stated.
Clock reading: 8:25
